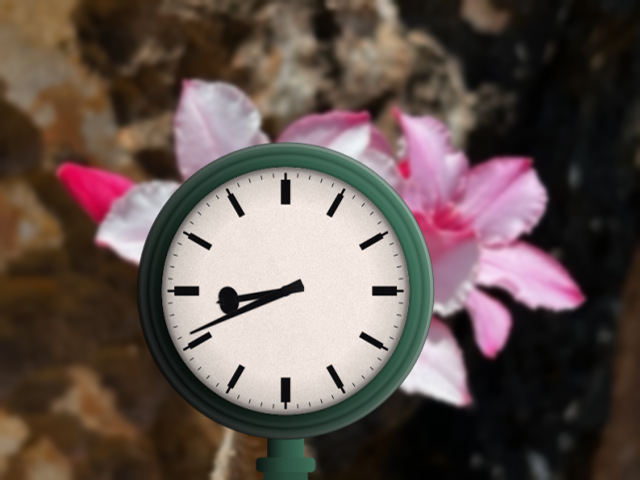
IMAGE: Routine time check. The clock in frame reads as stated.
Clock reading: 8:41
